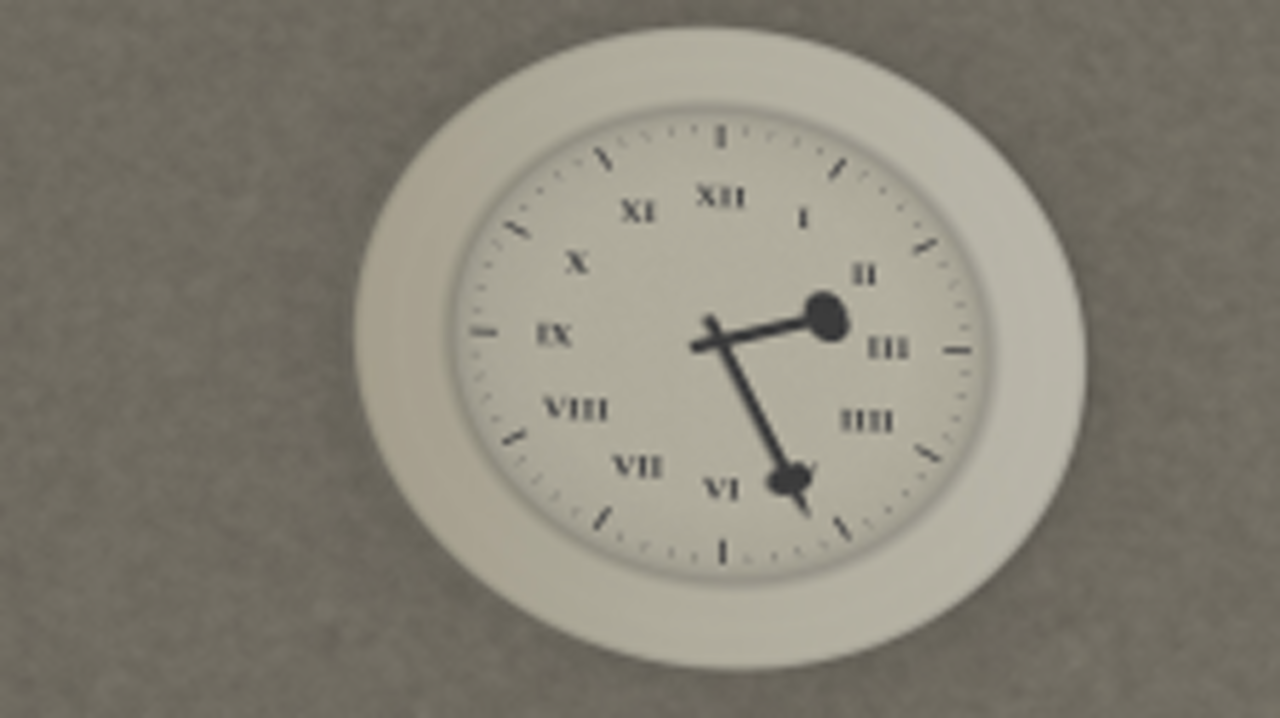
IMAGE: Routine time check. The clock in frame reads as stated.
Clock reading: 2:26
